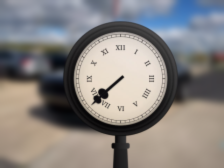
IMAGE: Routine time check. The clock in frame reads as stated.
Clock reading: 7:38
